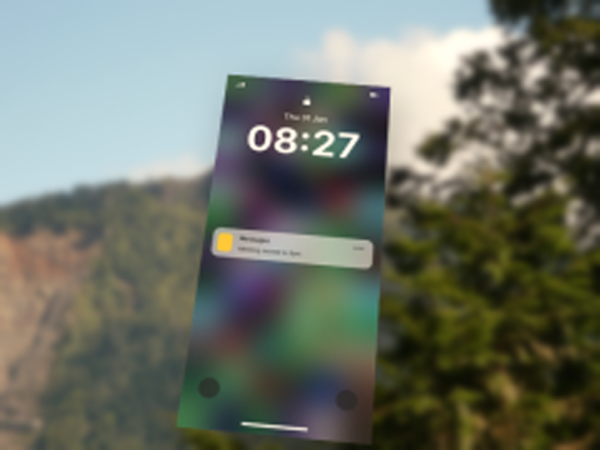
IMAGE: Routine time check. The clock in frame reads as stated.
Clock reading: 8:27
